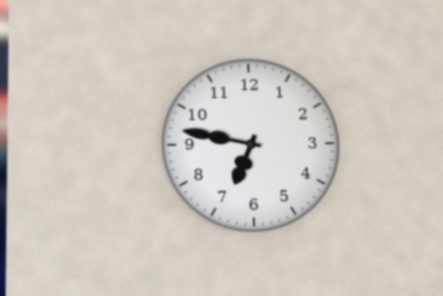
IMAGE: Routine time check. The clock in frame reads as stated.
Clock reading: 6:47
